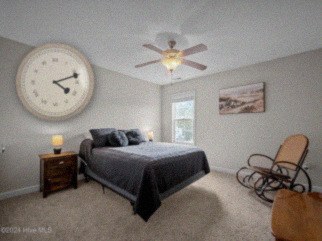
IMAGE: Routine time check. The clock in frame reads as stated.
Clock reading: 4:12
